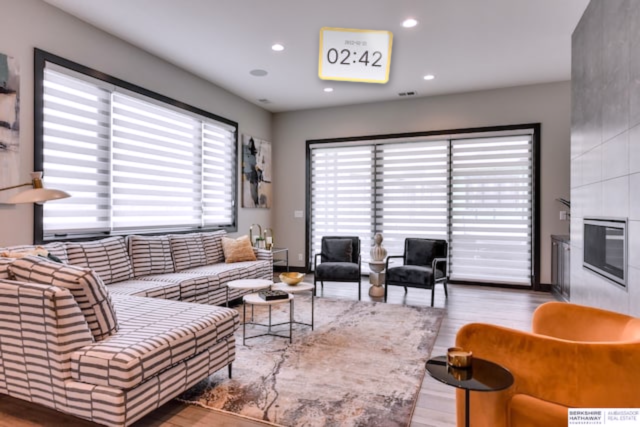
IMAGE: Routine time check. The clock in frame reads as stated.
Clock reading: 2:42
